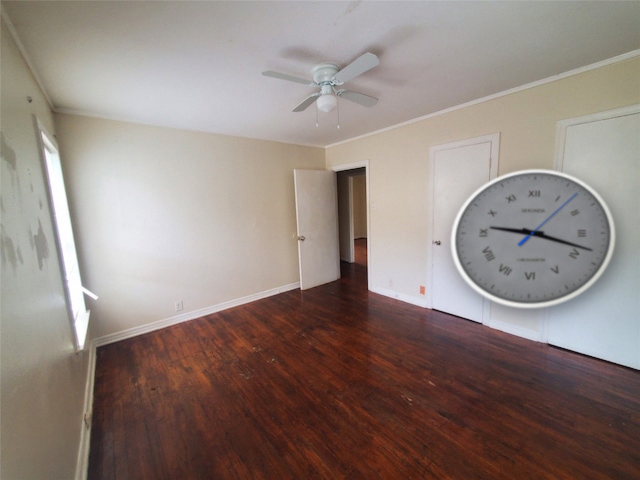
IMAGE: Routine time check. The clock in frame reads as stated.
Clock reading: 9:18:07
